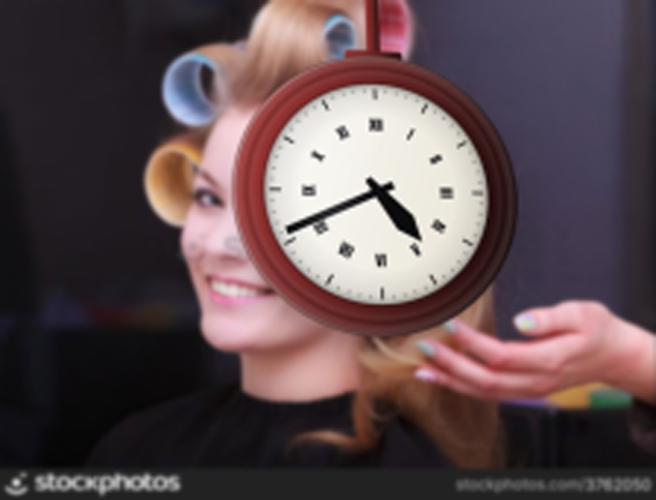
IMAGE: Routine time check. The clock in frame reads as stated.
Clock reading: 4:41
